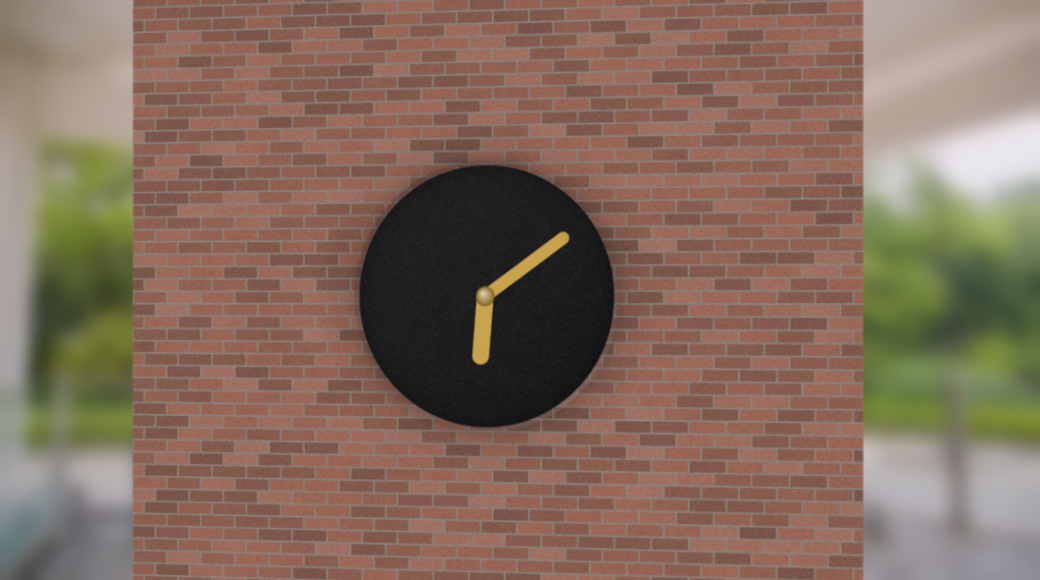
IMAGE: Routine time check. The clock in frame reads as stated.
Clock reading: 6:09
